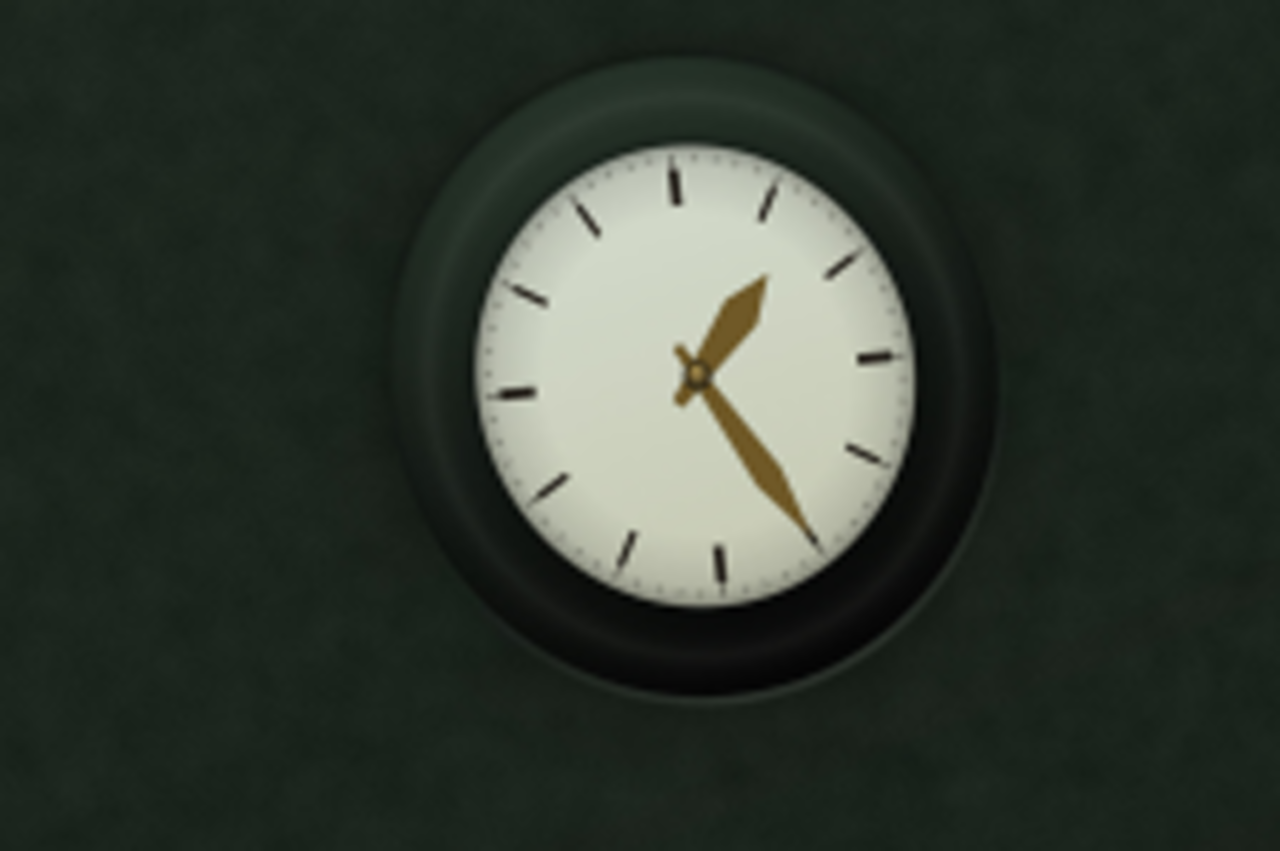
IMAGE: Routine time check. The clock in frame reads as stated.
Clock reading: 1:25
